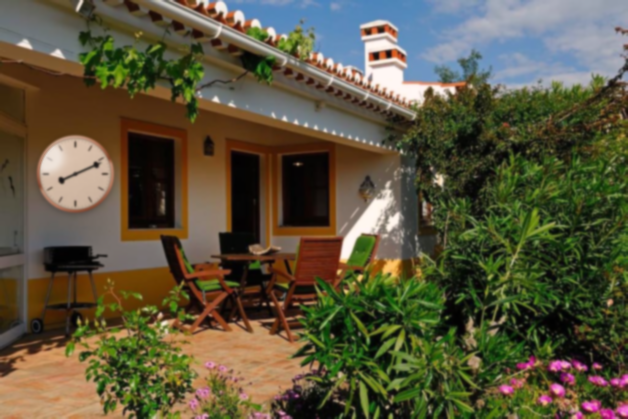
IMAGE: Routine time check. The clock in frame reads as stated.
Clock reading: 8:11
